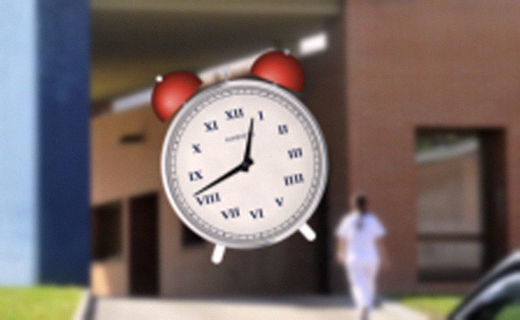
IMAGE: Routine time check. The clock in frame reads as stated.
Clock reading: 12:42
